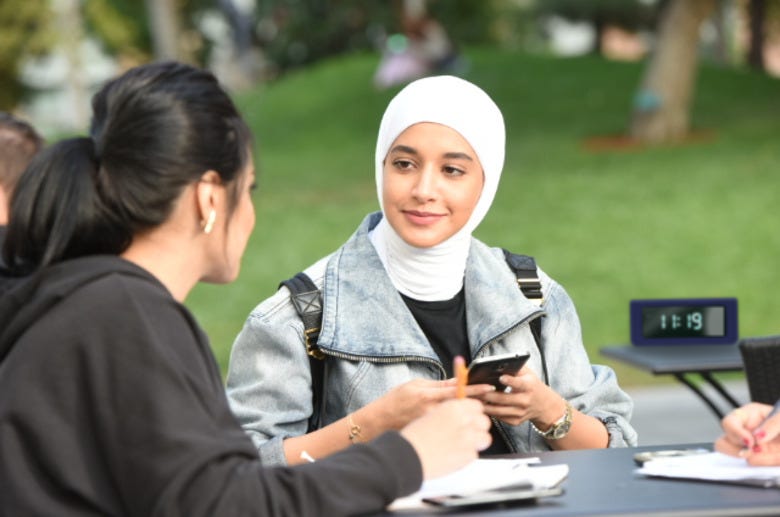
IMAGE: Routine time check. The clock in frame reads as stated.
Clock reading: 11:19
